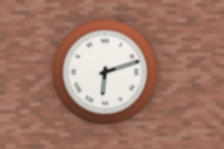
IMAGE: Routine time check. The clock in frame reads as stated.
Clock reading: 6:12
